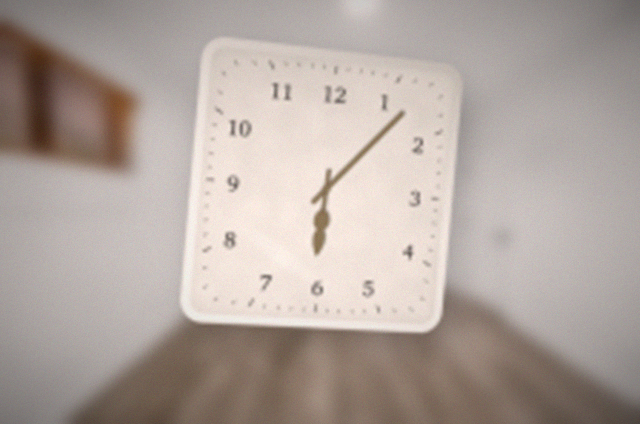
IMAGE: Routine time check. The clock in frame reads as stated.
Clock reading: 6:07
